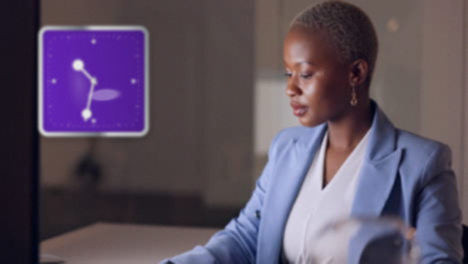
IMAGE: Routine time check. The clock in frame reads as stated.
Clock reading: 10:32
